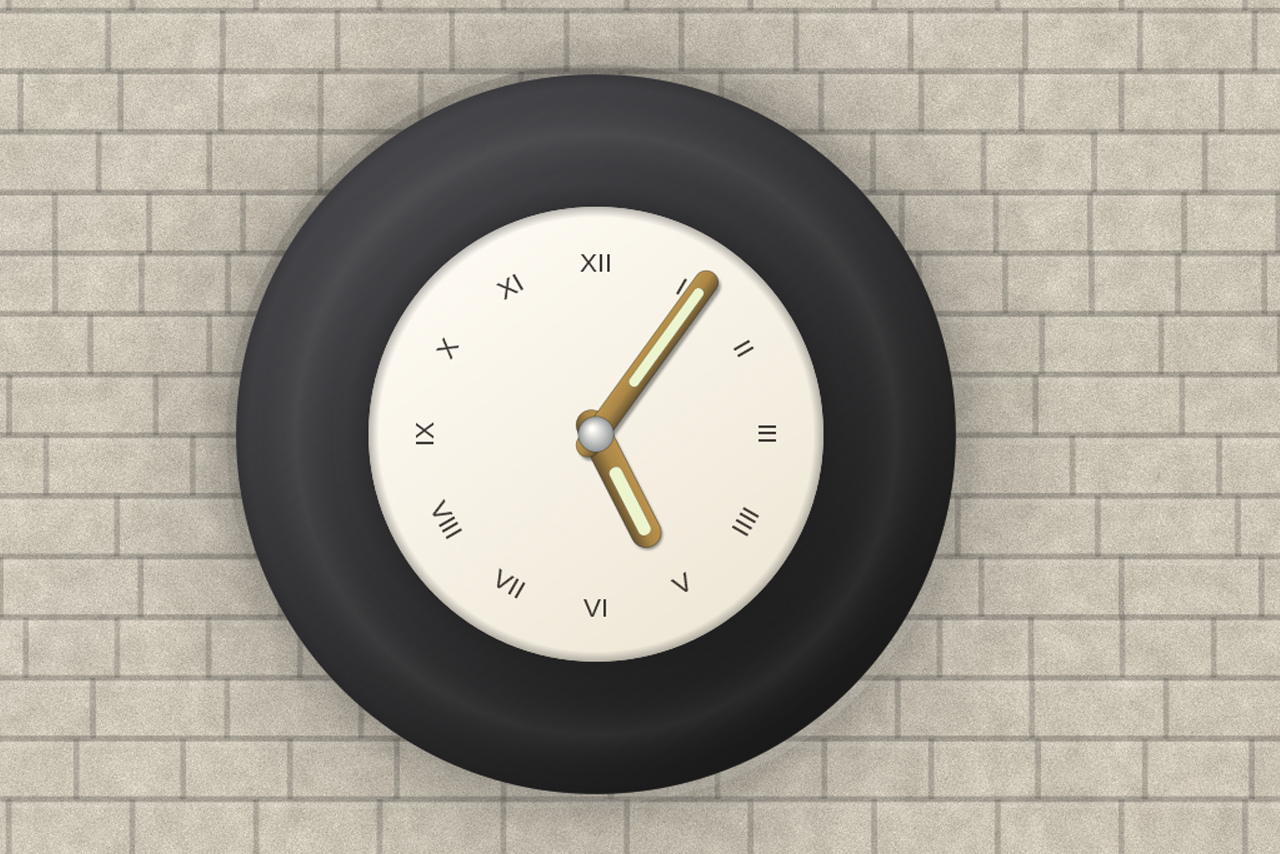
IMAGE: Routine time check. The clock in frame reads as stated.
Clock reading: 5:06
